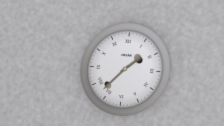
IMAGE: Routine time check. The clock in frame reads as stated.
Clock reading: 1:37
